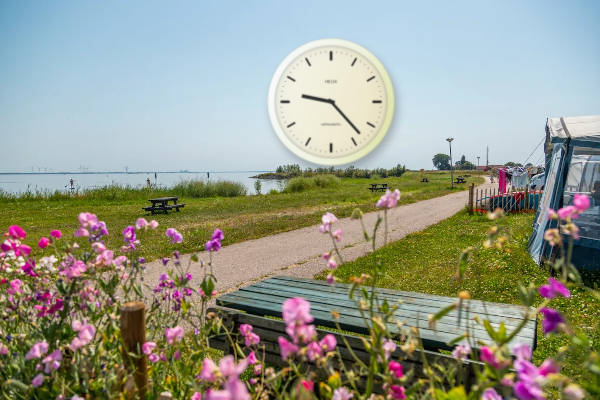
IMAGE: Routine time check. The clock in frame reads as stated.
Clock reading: 9:23
